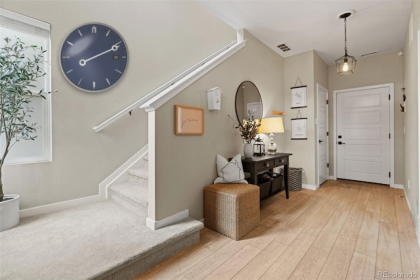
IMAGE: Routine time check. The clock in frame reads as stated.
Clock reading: 8:11
